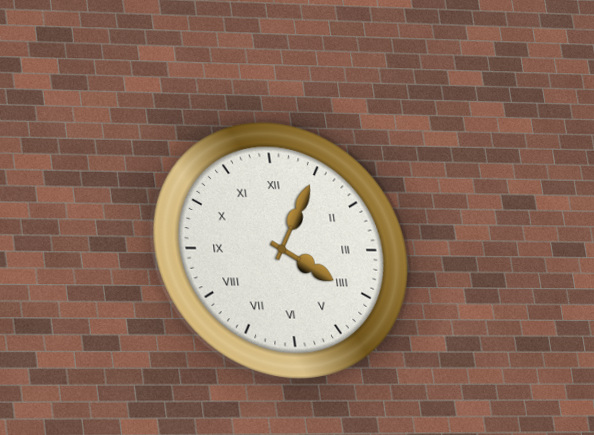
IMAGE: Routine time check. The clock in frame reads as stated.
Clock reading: 4:05
